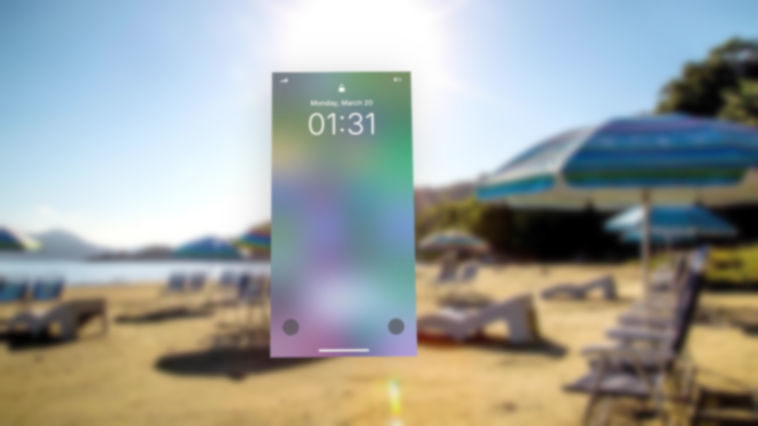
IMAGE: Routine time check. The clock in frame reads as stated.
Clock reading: 1:31
